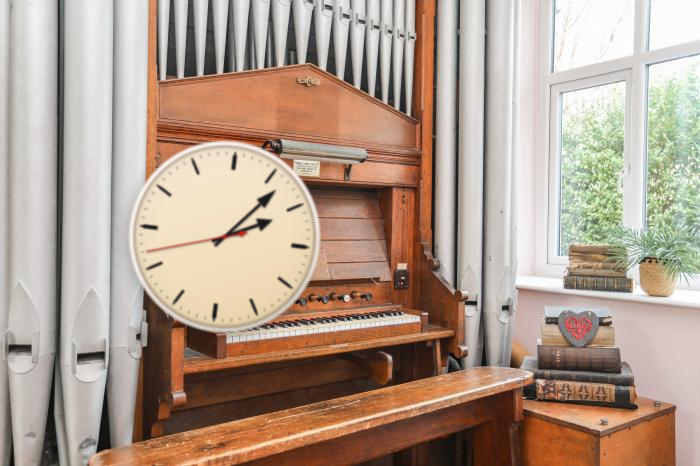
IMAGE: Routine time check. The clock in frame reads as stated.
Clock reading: 2:06:42
